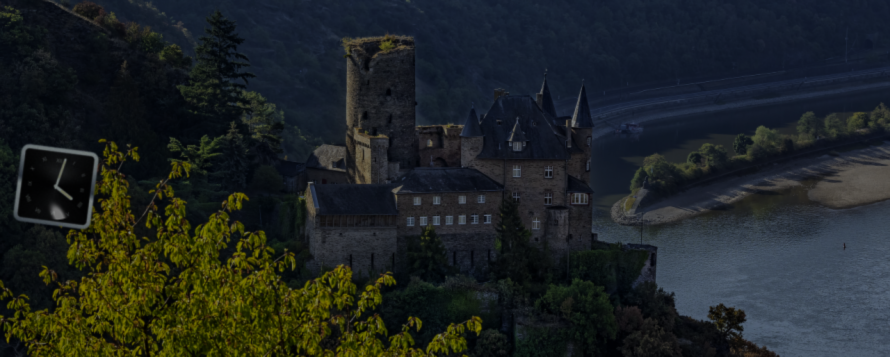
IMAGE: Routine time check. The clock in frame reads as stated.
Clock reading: 4:02
